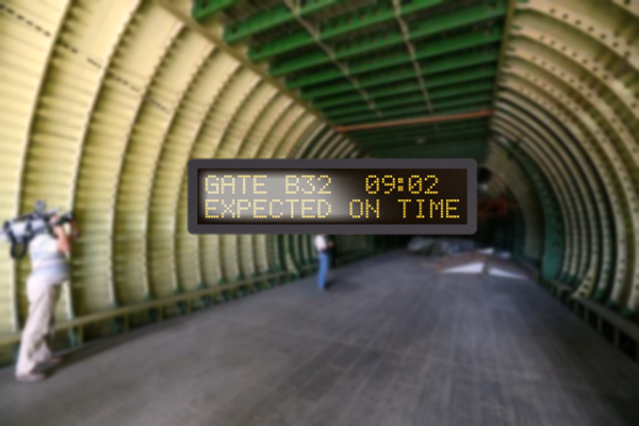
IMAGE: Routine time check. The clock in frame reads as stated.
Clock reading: 9:02
